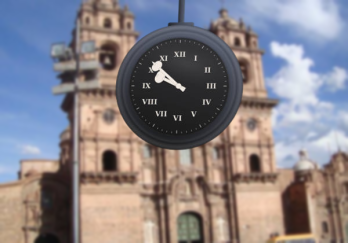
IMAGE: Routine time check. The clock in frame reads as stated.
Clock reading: 9:52
